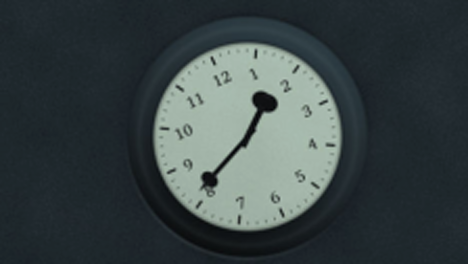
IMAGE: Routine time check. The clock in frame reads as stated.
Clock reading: 1:41
